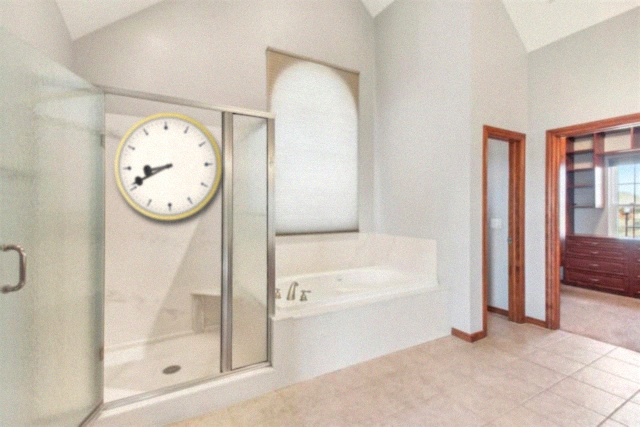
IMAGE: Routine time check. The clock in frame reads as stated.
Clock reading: 8:41
